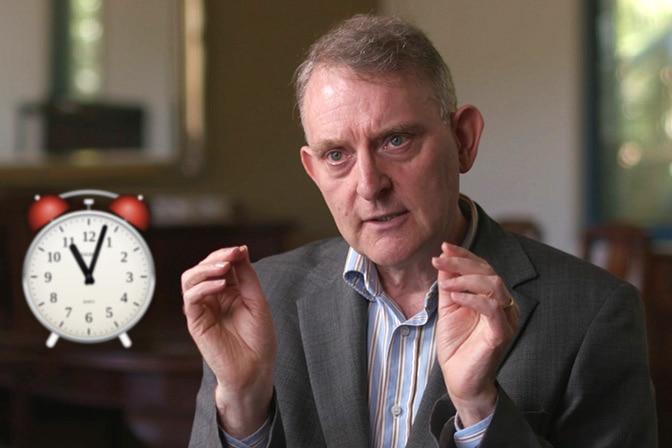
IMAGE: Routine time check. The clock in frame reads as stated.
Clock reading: 11:03
